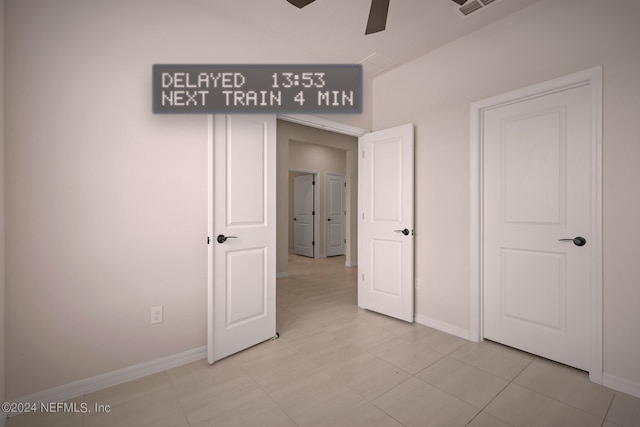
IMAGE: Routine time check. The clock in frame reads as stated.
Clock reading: 13:53
